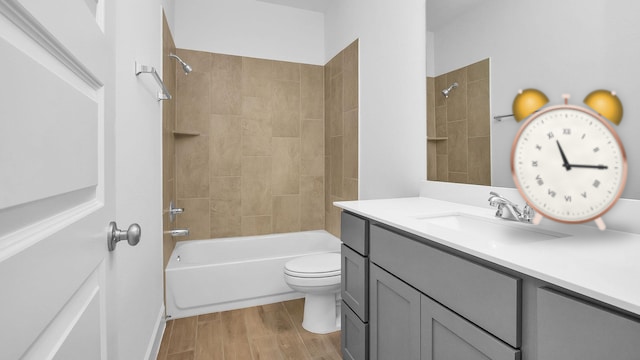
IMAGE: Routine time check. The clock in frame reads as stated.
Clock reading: 11:15
